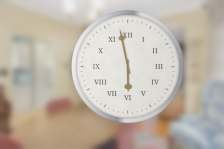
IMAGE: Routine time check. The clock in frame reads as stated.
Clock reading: 5:58
